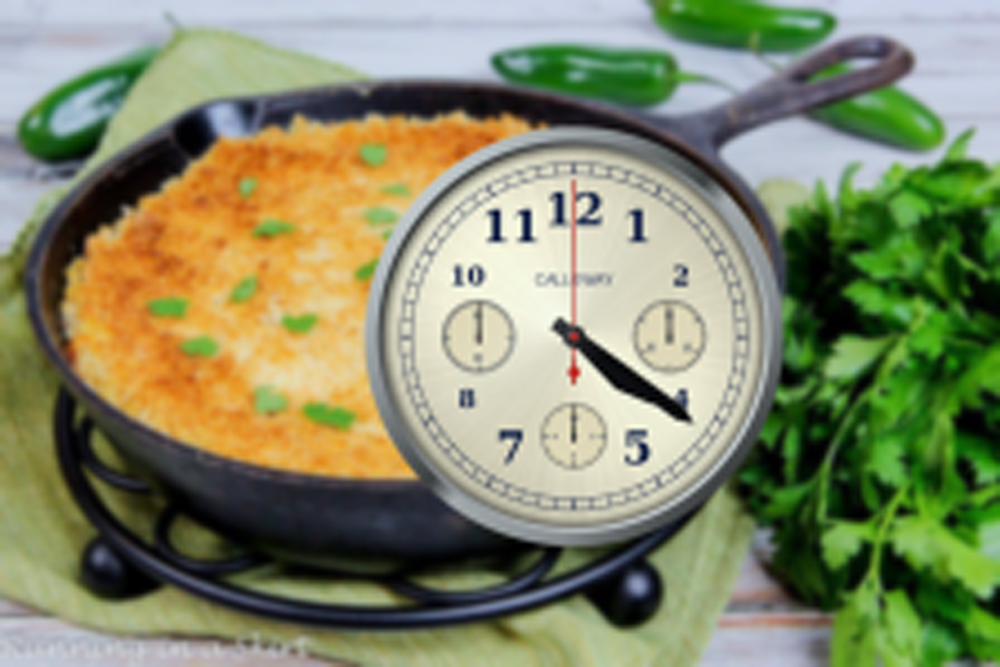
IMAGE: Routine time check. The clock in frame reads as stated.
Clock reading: 4:21
